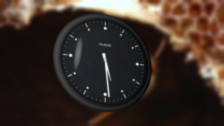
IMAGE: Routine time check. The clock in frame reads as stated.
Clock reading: 5:29
